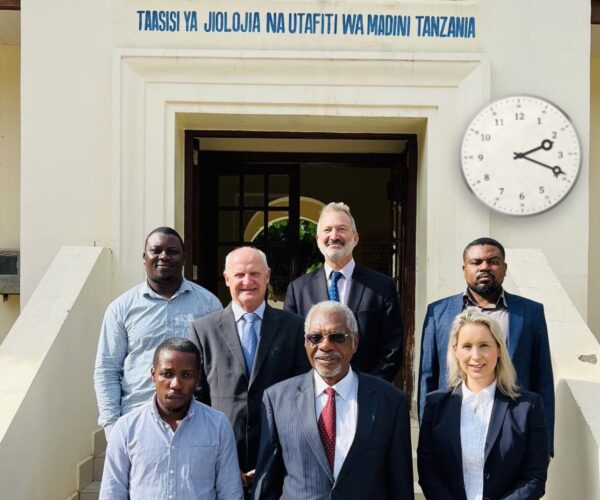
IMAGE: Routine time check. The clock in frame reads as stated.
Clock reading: 2:19
